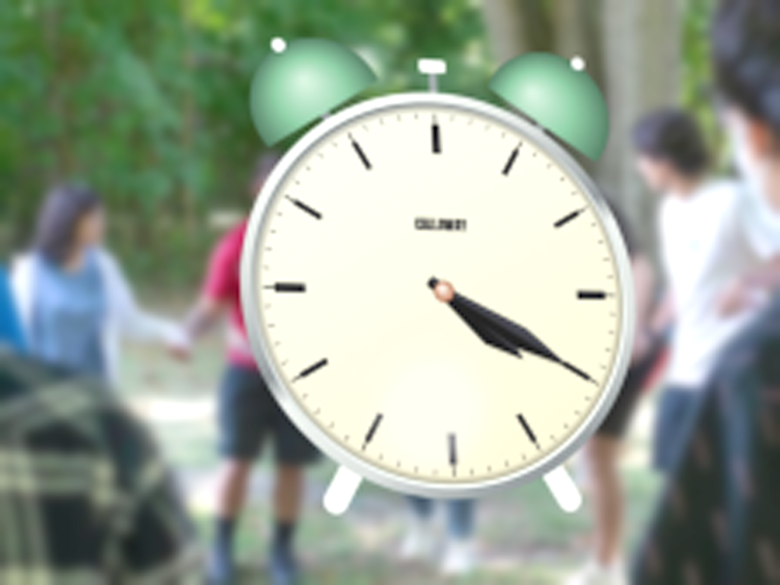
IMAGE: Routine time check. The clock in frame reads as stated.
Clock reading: 4:20
